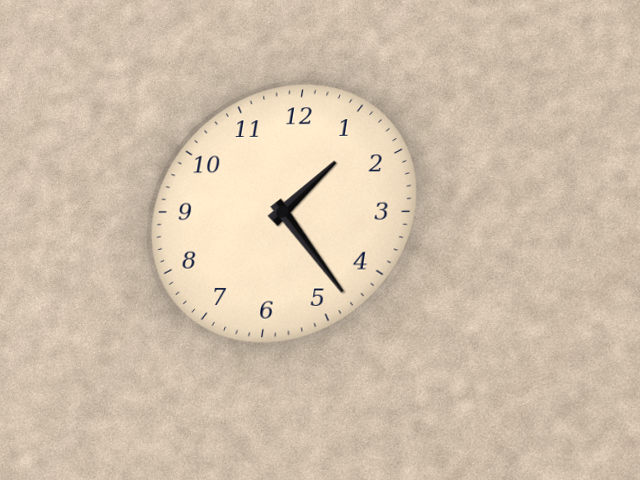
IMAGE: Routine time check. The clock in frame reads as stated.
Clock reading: 1:23
